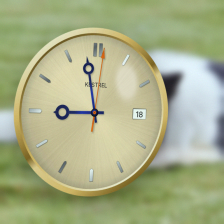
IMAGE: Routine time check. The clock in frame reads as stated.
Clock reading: 8:58:01
